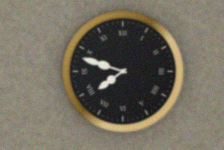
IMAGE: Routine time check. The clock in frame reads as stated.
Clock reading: 7:48
